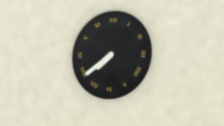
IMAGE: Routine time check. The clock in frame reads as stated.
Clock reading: 7:39
